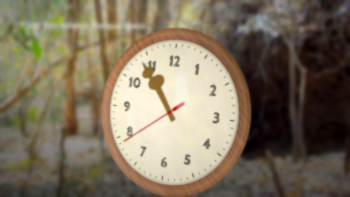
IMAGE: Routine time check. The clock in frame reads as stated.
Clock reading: 10:53:39
